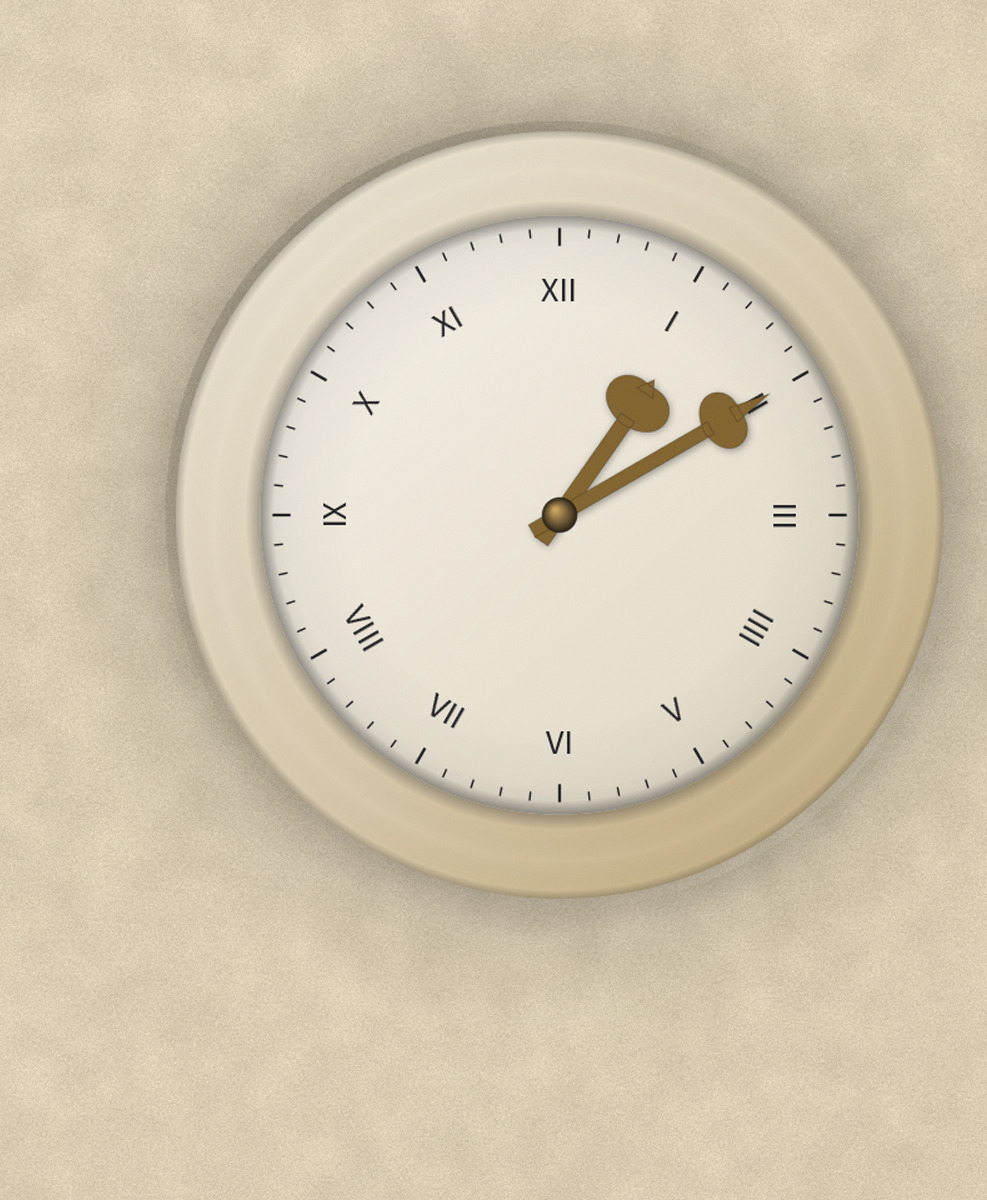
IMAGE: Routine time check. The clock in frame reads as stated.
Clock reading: 1:10
